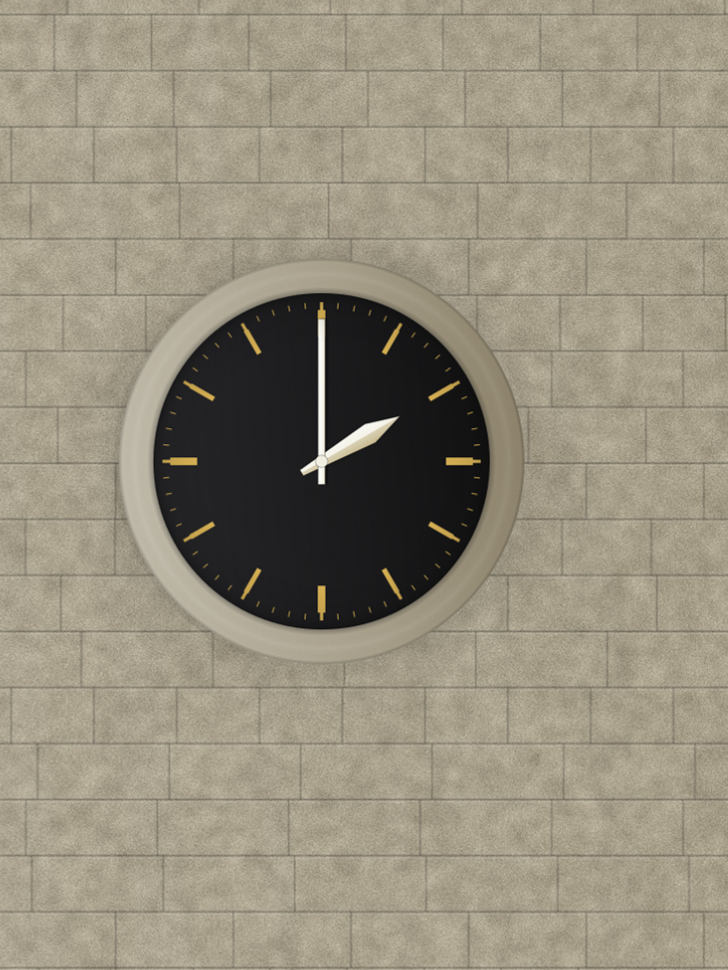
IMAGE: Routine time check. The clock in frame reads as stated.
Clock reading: 2:00
